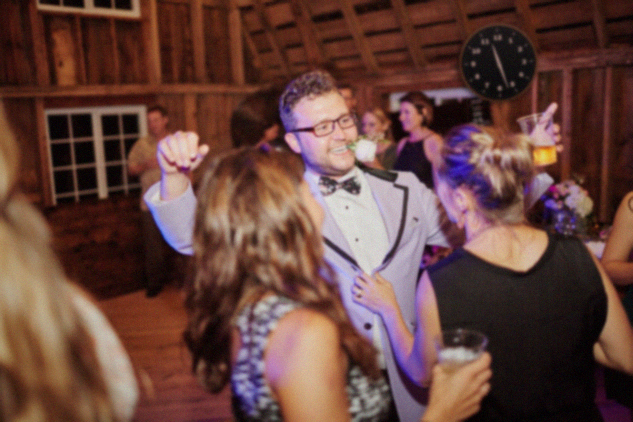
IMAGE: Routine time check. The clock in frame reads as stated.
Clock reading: 11:27
